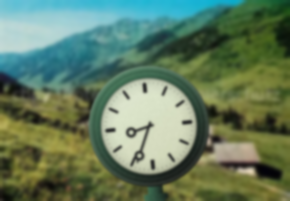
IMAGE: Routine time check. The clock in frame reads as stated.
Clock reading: 8:34
